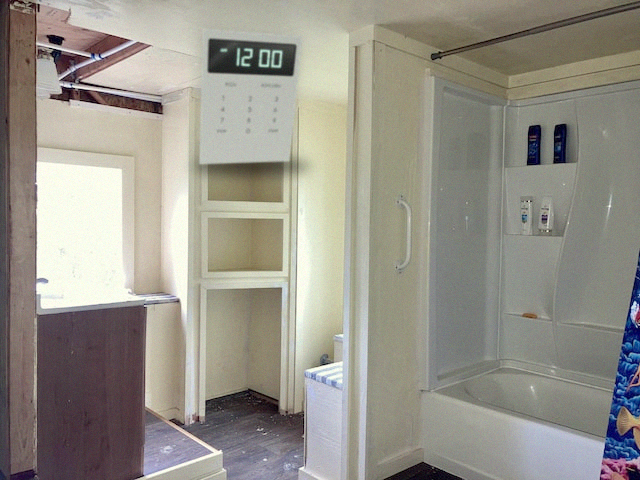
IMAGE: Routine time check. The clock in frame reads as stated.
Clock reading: 12:00
